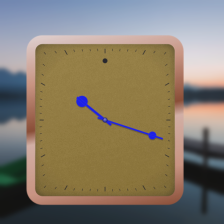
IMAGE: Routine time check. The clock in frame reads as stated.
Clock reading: 10:18
